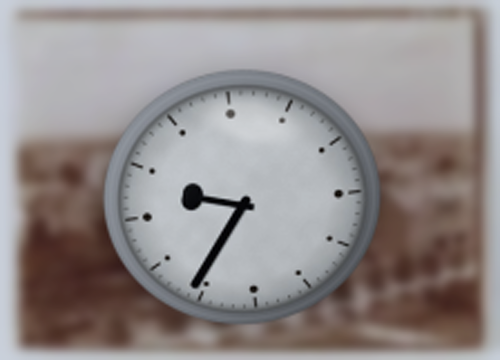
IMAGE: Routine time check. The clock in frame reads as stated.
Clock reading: 9:36
